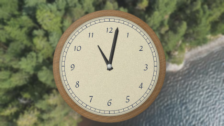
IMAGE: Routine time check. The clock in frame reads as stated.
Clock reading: 11:02
